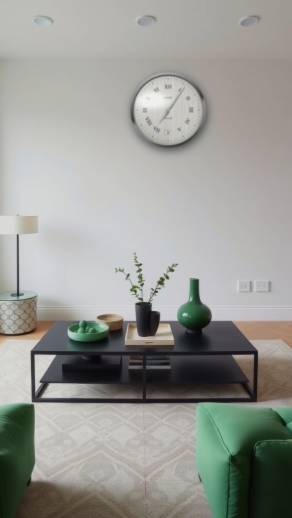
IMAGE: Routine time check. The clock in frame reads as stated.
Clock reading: 7:06
